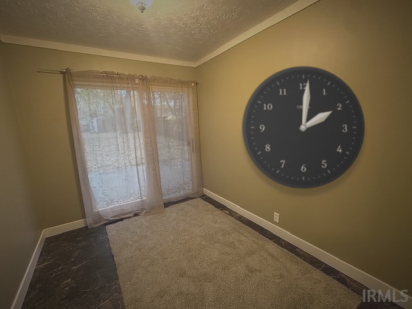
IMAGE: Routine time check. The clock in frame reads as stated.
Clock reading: 2:01
